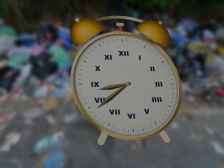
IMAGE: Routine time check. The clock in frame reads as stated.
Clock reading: 8:39
